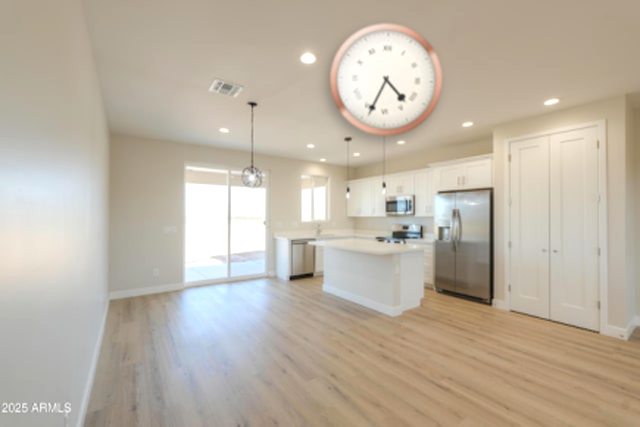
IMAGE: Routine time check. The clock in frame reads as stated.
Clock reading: 4:34
